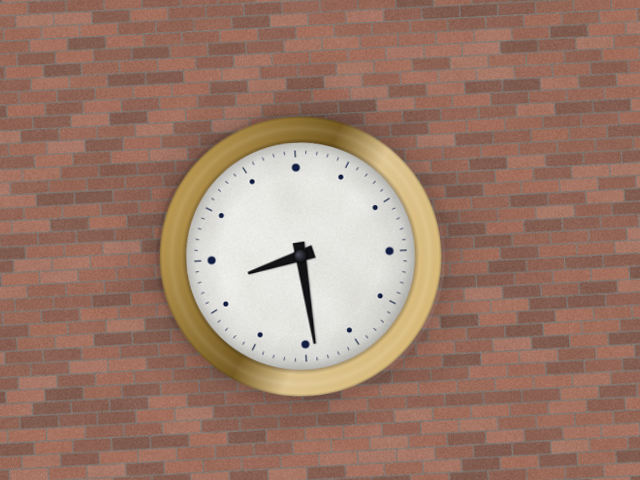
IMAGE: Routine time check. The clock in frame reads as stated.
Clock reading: 8:29
